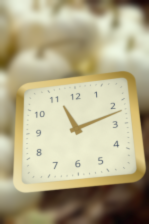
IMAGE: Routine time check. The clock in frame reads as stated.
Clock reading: 11:12
